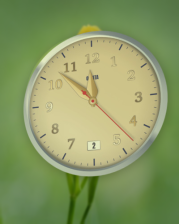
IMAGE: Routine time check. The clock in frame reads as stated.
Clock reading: 11:52:23
